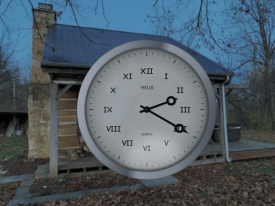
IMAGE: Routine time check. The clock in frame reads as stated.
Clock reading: 2:20
